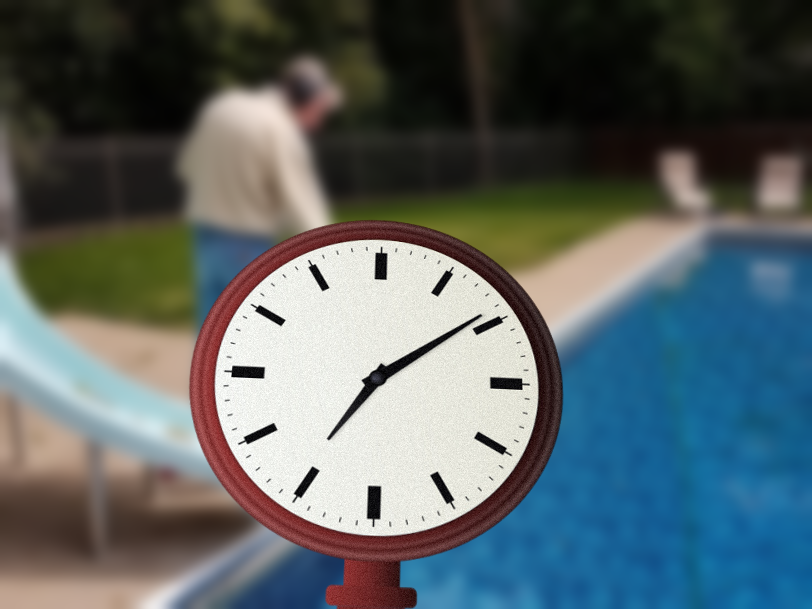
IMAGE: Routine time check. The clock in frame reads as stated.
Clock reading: 7:09
